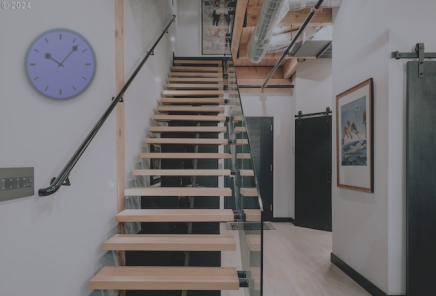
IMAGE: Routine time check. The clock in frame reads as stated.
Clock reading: 10:07
